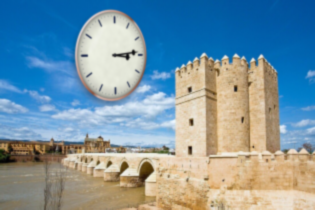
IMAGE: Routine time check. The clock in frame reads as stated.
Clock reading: 3:14
